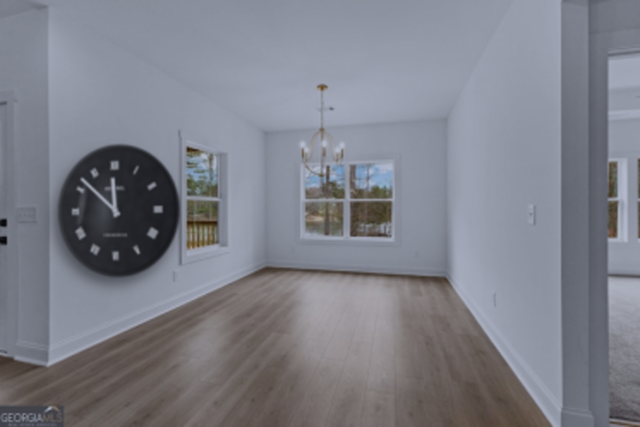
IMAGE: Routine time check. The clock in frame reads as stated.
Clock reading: 11:52
